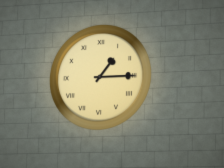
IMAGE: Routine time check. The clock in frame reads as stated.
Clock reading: 1:15
